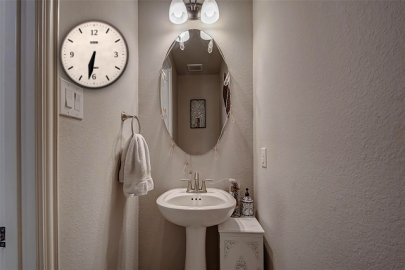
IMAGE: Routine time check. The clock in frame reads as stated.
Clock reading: 6:32
